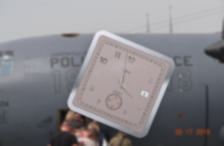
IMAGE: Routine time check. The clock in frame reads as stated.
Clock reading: 3:58
